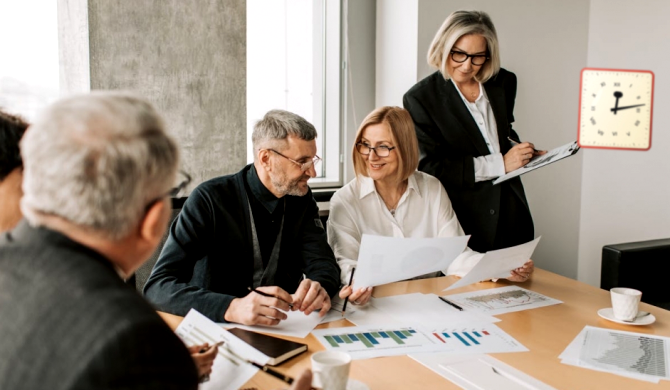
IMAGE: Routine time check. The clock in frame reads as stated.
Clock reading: 12:13
